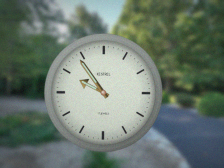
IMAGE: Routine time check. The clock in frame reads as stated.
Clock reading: 9:54
